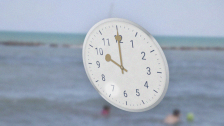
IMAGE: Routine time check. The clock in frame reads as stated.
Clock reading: 10:00
